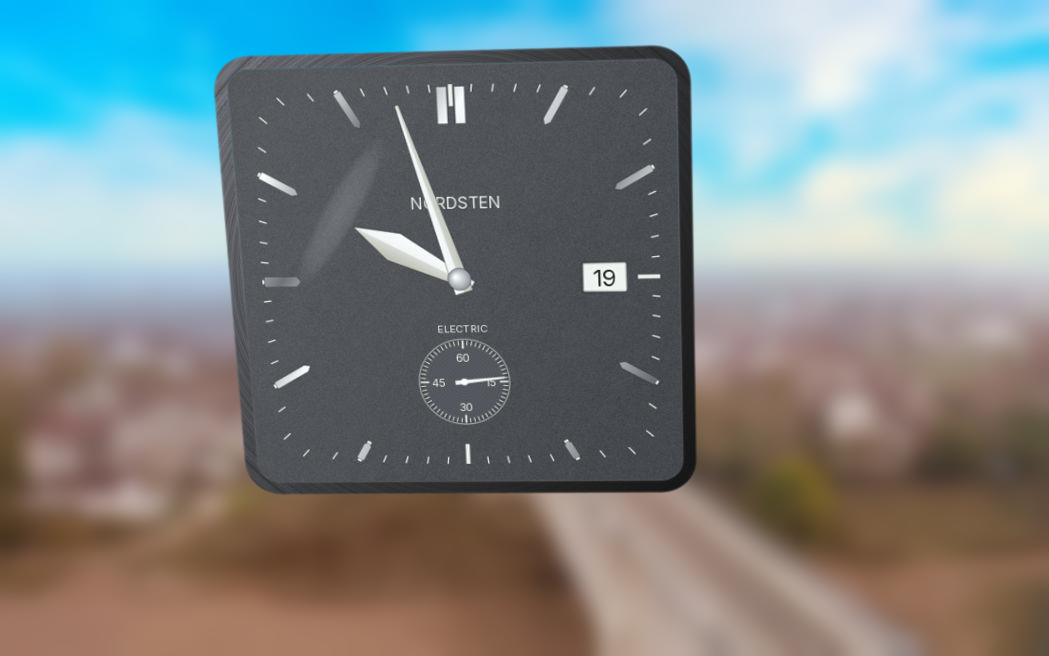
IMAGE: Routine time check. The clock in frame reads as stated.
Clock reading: 9:57:14
